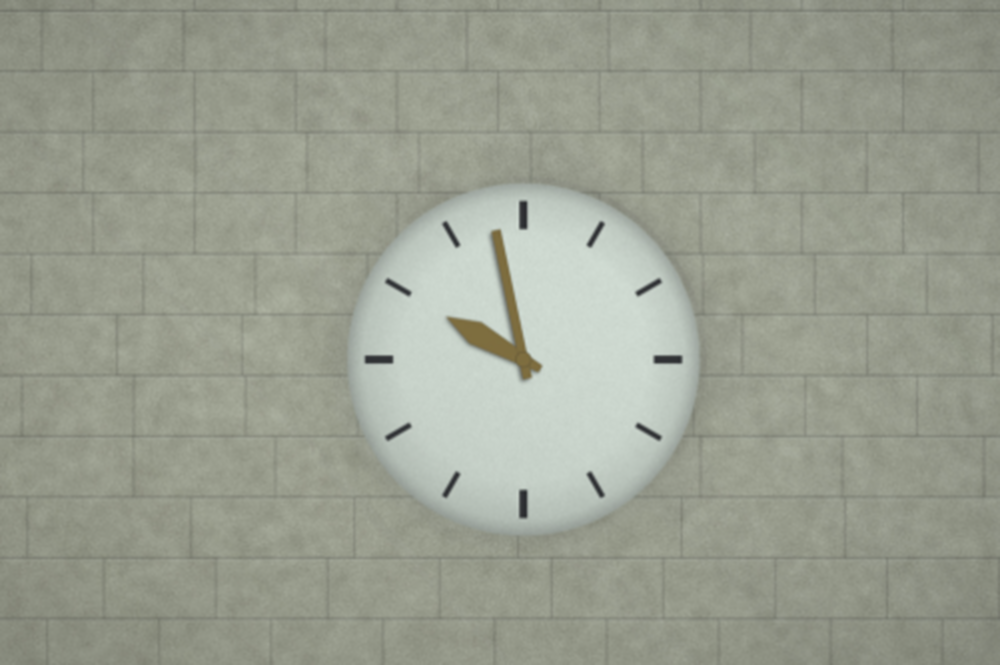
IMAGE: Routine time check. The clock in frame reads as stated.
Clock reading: 9:58
